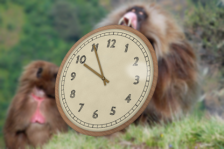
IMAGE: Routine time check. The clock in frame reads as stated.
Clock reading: 9:55
